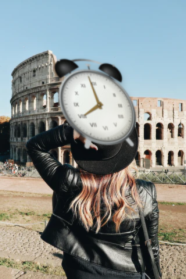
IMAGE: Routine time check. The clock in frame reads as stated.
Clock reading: 7:59
